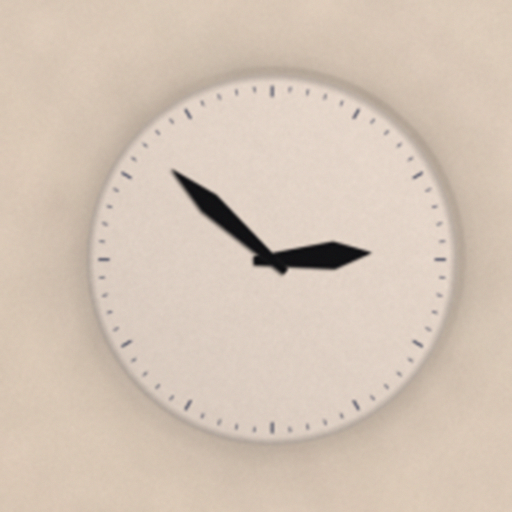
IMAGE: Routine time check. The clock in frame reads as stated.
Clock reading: 2:52
